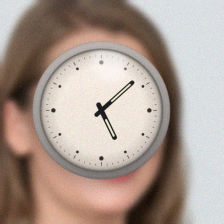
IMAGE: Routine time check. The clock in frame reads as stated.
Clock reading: 5:08
